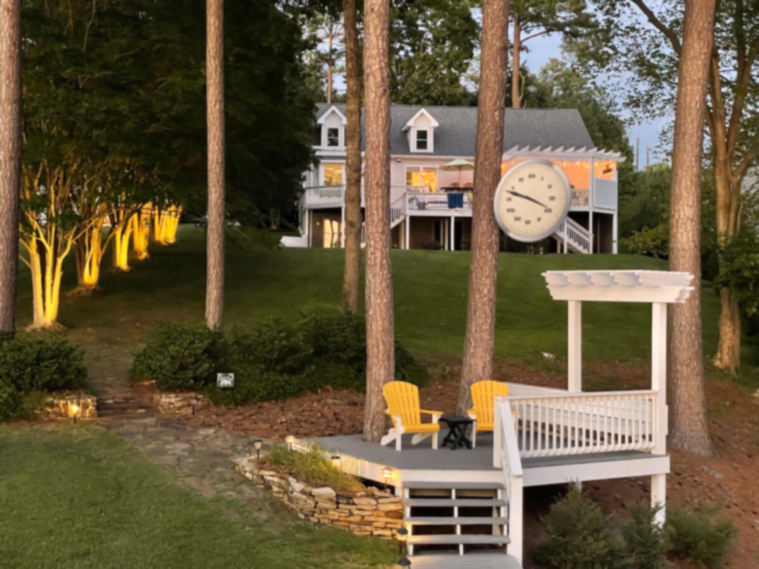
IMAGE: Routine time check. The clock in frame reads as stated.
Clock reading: 3:48
